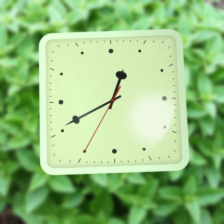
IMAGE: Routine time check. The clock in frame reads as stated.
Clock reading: 12:40:35
